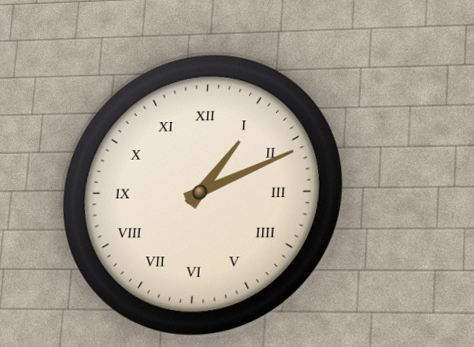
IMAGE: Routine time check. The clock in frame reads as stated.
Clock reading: 1:11
